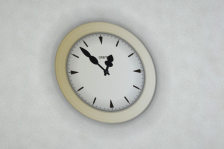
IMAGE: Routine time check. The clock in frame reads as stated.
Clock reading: 12:53
